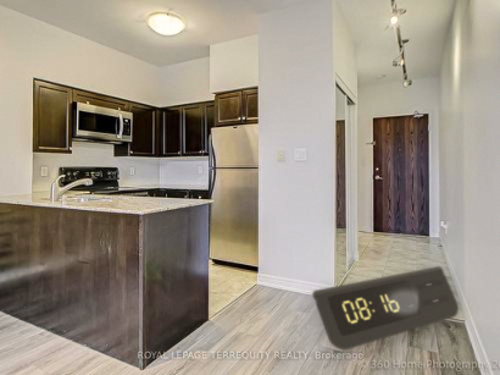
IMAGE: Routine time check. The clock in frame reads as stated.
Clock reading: 8:16
